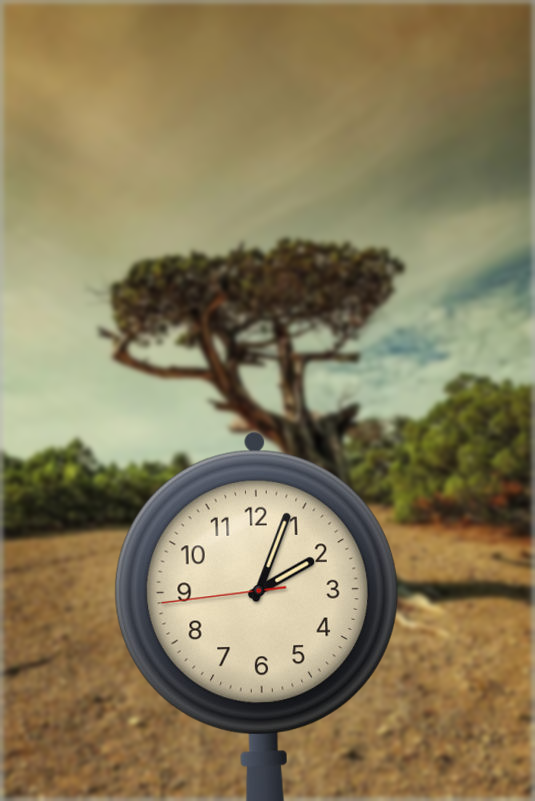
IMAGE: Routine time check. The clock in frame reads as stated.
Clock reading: 2:03:44
